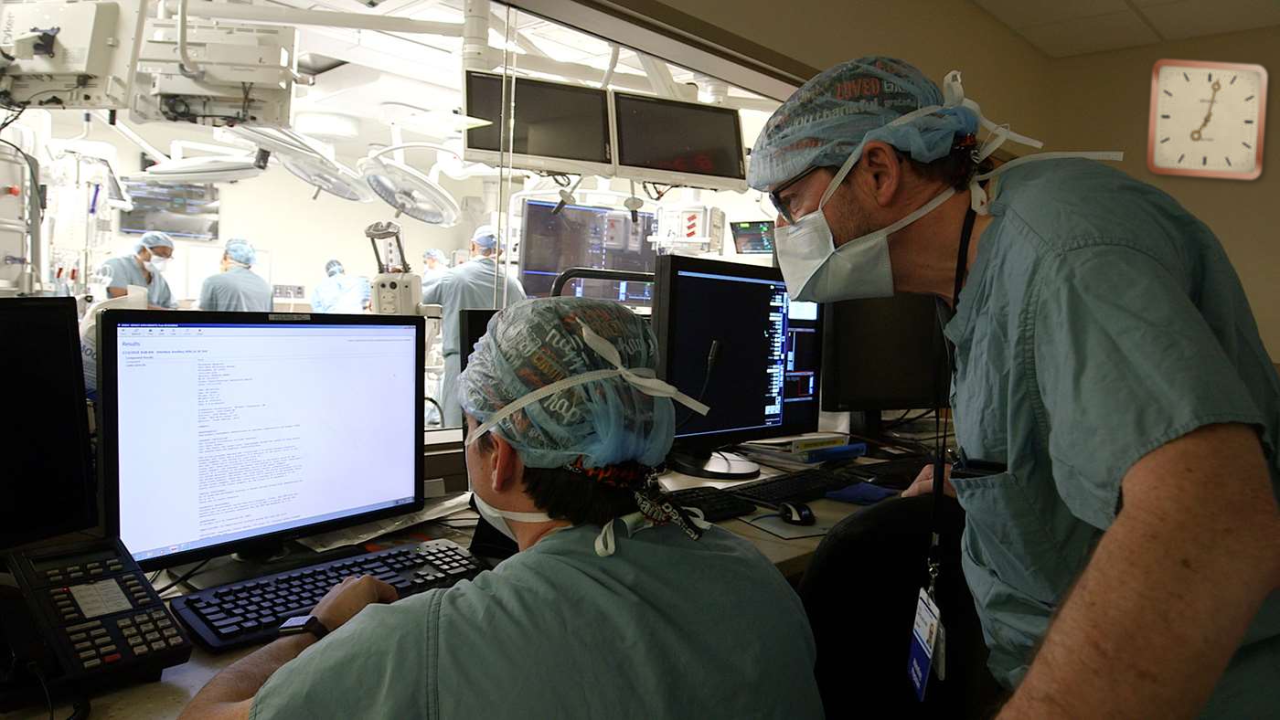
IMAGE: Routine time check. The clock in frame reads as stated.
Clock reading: 7:02
